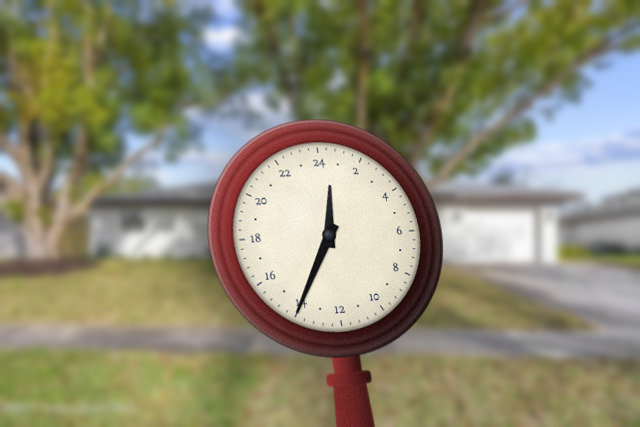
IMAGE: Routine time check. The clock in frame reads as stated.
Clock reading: 0:35
